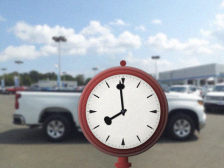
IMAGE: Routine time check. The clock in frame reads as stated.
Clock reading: 7:59
